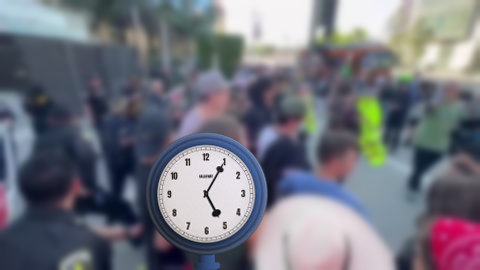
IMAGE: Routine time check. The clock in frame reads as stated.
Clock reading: 5:05
